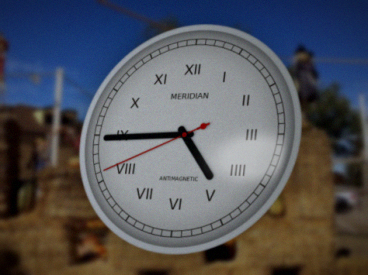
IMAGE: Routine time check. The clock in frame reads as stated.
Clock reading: 4:44:41
